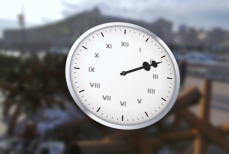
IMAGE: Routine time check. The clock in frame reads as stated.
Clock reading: 2:11
